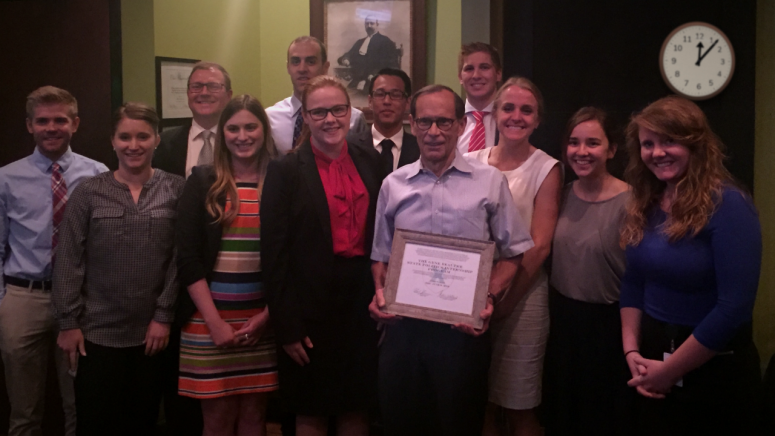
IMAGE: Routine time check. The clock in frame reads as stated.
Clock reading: 12:07
